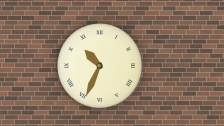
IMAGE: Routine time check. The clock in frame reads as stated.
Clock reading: 10:34
